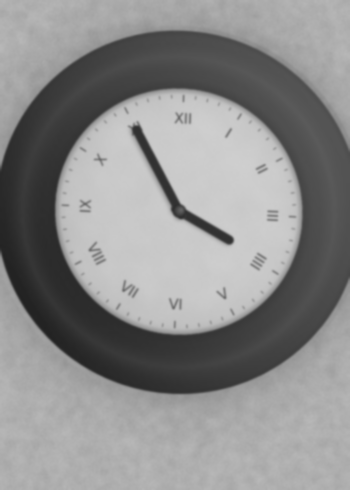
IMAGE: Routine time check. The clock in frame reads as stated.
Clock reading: 3:55
